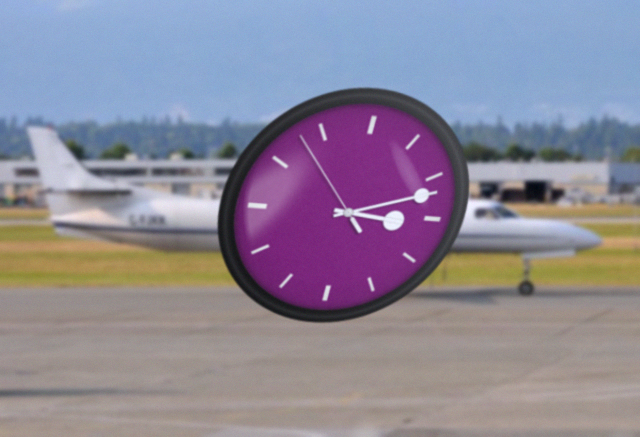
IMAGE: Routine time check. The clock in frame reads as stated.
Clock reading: 3:11:53
